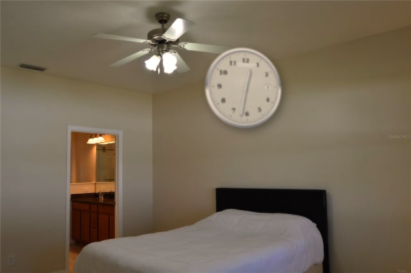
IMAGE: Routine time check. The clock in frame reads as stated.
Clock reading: 12:32
